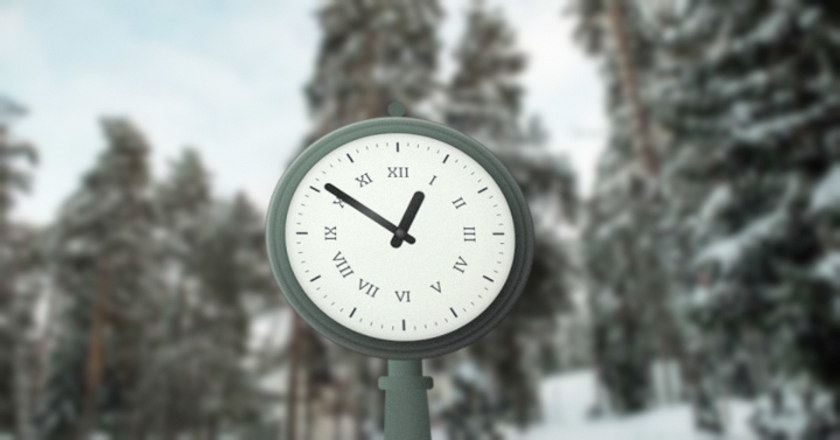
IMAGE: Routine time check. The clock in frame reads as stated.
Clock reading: 12:51
